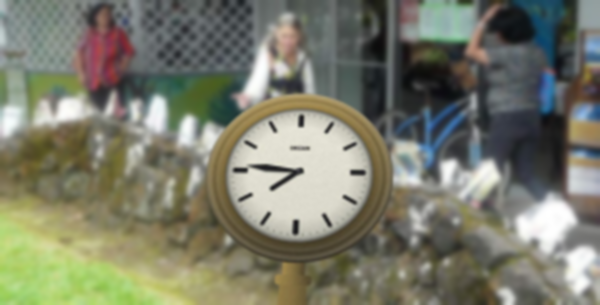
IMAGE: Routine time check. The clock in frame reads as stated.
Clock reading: 7:46
